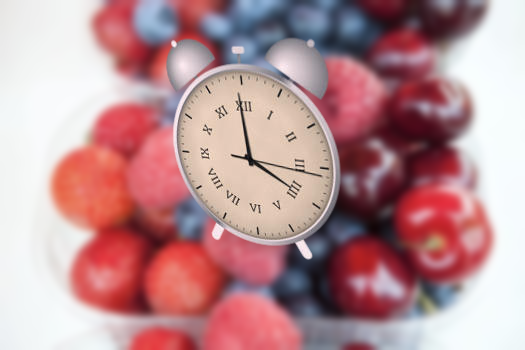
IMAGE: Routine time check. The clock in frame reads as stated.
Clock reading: 3:59:16
